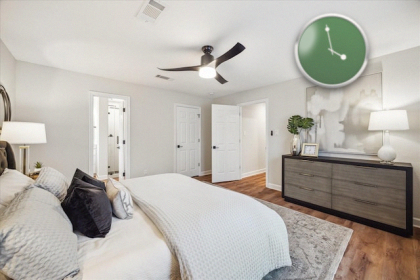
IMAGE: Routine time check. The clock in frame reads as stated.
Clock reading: 3:58
